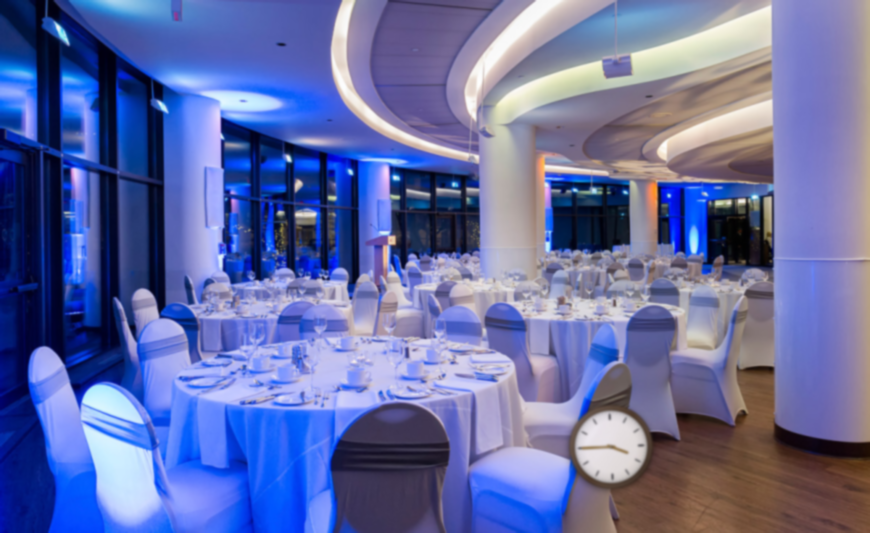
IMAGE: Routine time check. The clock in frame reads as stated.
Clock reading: 3:45
